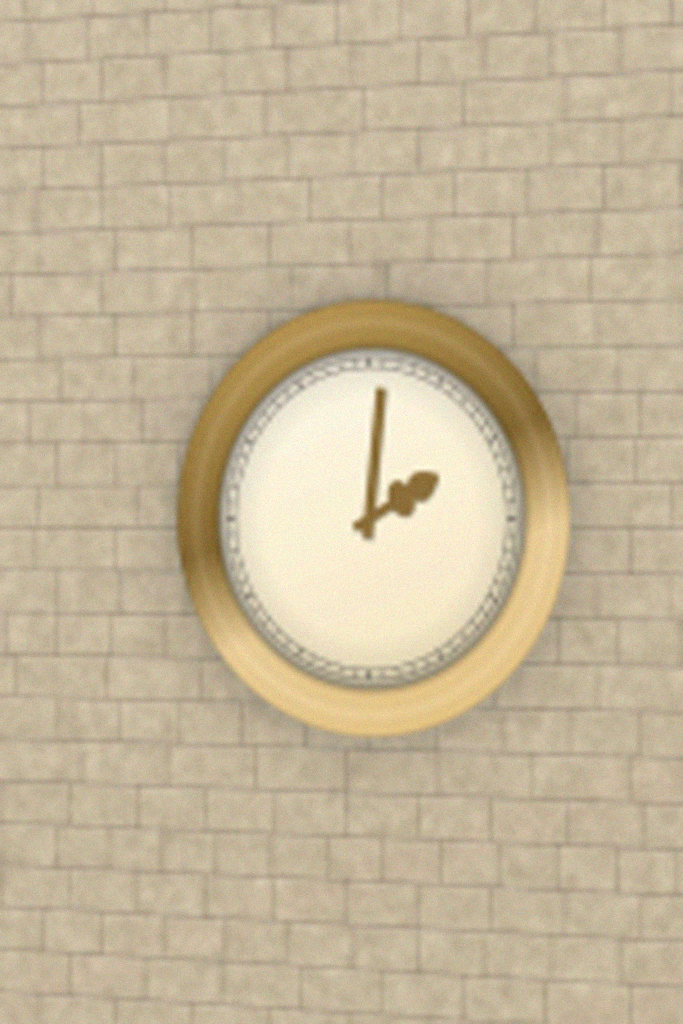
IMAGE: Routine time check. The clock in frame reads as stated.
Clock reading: 2:01
